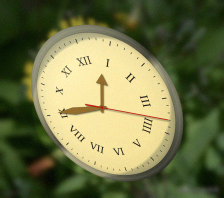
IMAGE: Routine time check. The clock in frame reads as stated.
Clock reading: 12:45:18
